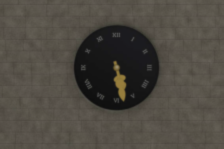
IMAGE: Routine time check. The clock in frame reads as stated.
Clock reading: 5:28
